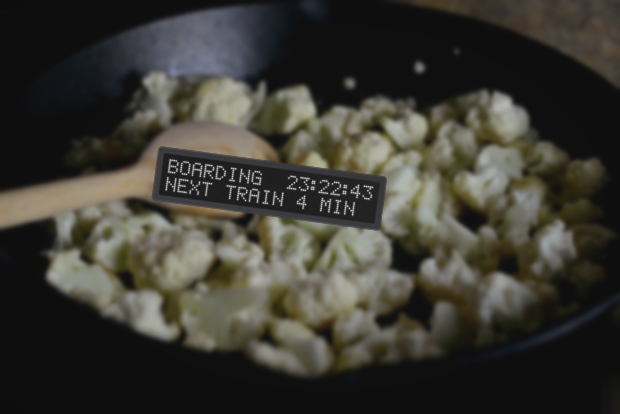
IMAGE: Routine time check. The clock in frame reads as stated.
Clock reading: 23:22:43
